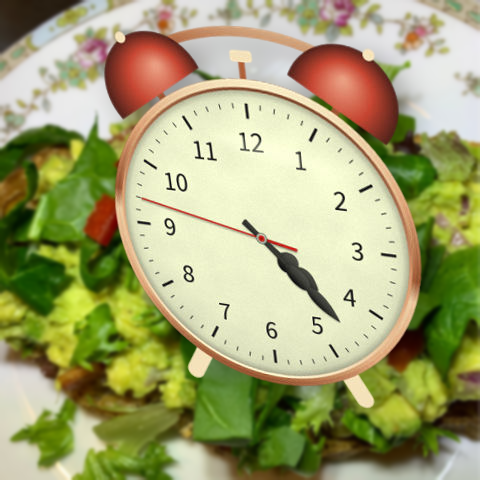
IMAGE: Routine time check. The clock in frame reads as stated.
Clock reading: 4:22:47
